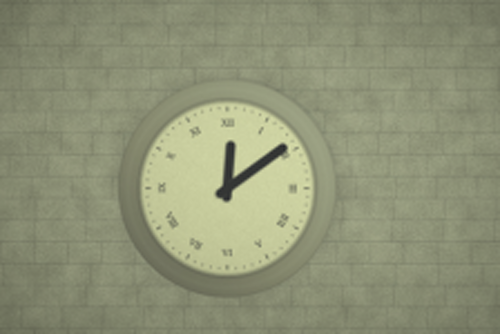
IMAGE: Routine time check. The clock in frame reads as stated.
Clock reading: 12:09
